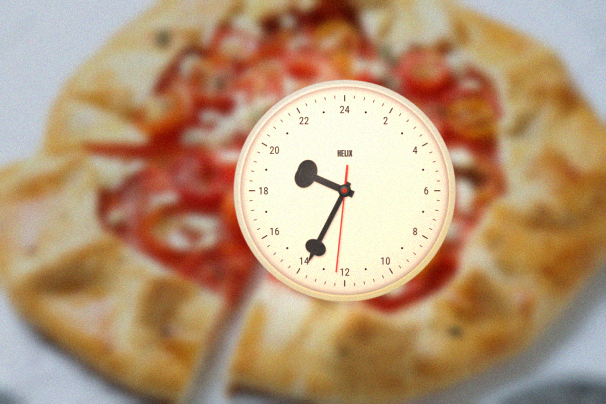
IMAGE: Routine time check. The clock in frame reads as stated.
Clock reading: 19:34:31
